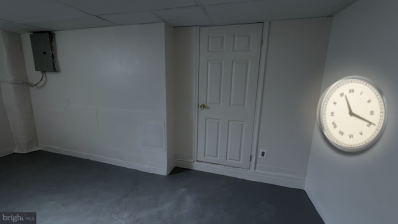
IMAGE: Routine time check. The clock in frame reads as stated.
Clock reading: 11:19
